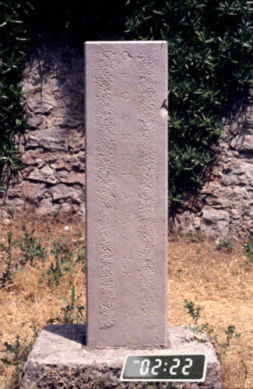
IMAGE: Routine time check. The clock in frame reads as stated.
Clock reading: 2:22
